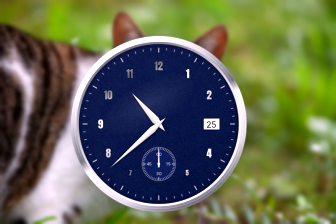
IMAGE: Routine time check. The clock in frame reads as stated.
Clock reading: 10:38
